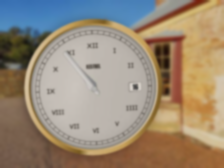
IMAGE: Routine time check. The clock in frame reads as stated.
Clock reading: 10:54
